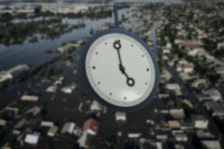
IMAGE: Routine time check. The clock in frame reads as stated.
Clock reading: 4:59
